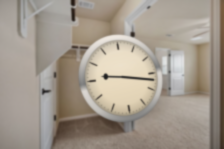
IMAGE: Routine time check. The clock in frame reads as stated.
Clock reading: 9:17
